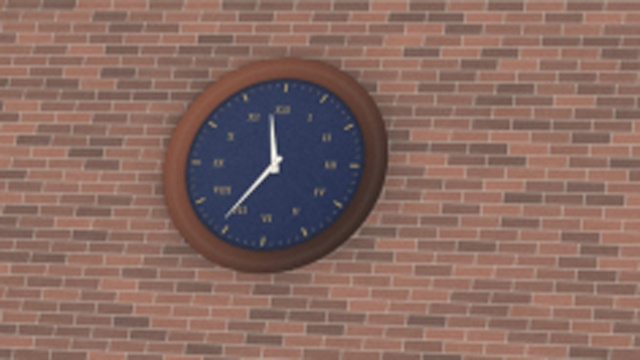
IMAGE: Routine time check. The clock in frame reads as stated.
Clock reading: 11:36
